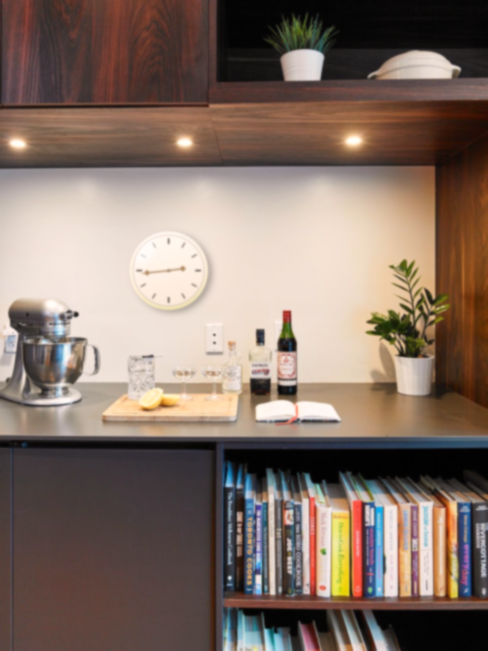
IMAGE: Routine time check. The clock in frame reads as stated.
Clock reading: 2:44
